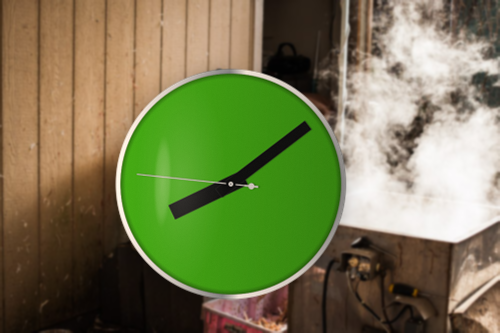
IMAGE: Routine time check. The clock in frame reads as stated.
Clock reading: 8:08:46
